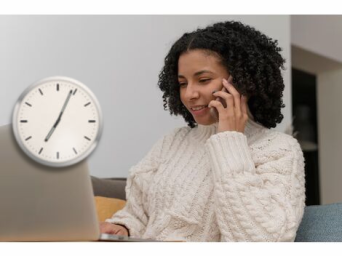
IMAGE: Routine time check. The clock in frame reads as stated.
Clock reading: 7:04
